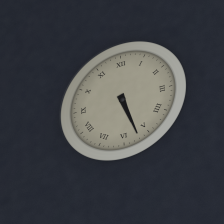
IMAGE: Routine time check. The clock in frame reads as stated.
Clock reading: 5:27
